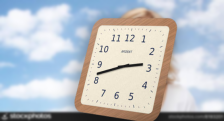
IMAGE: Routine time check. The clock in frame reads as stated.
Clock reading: 2:42
